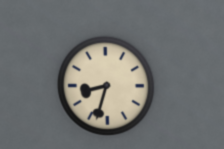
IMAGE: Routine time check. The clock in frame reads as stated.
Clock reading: 8:33
